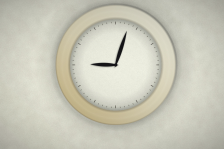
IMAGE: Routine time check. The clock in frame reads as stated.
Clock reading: 9:03
